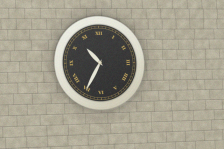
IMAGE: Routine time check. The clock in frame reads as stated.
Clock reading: 10:35
